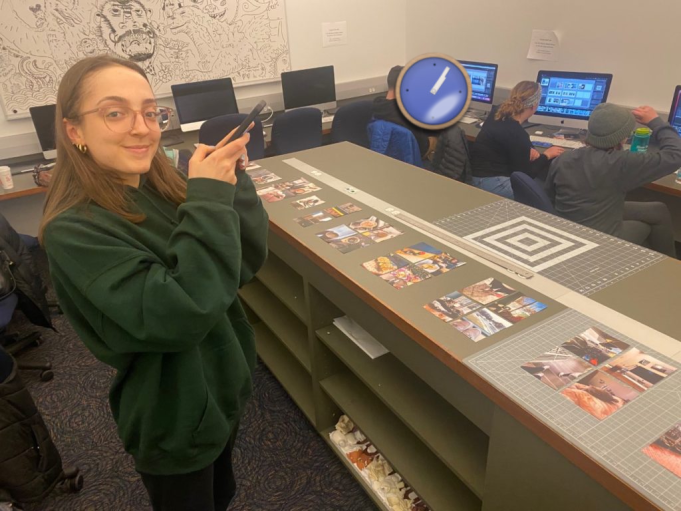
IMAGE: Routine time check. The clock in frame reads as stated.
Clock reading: 1:05
